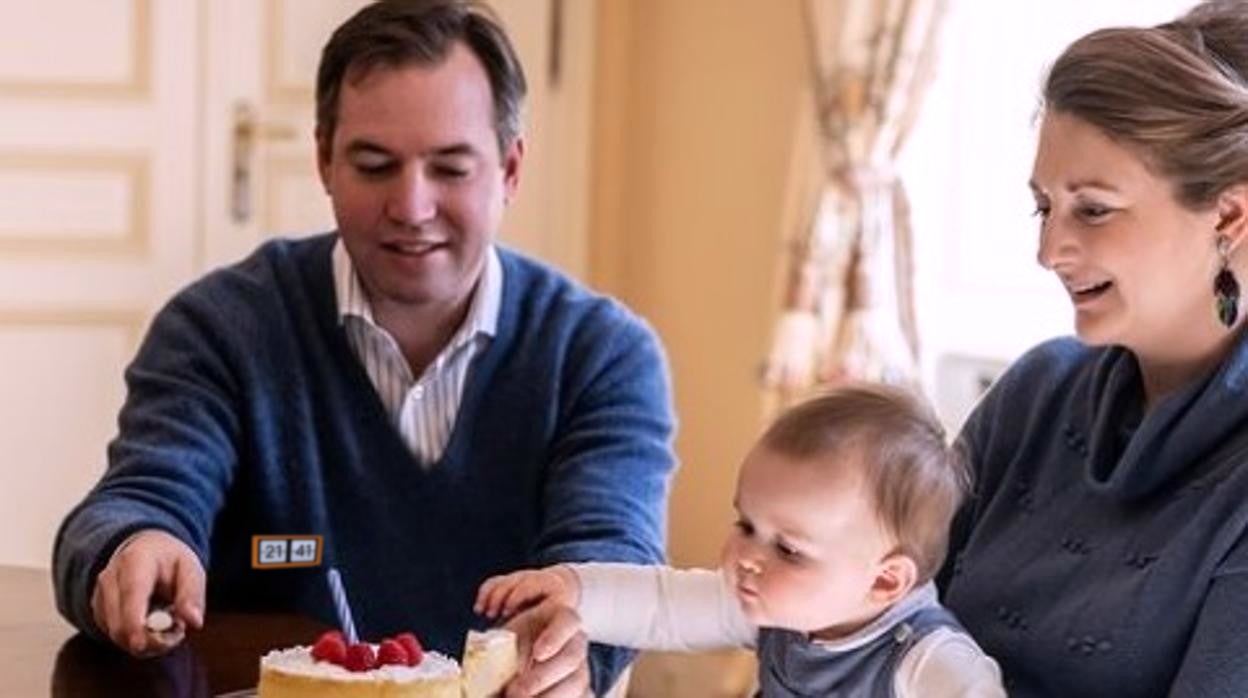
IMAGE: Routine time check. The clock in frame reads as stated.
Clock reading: 21:41
